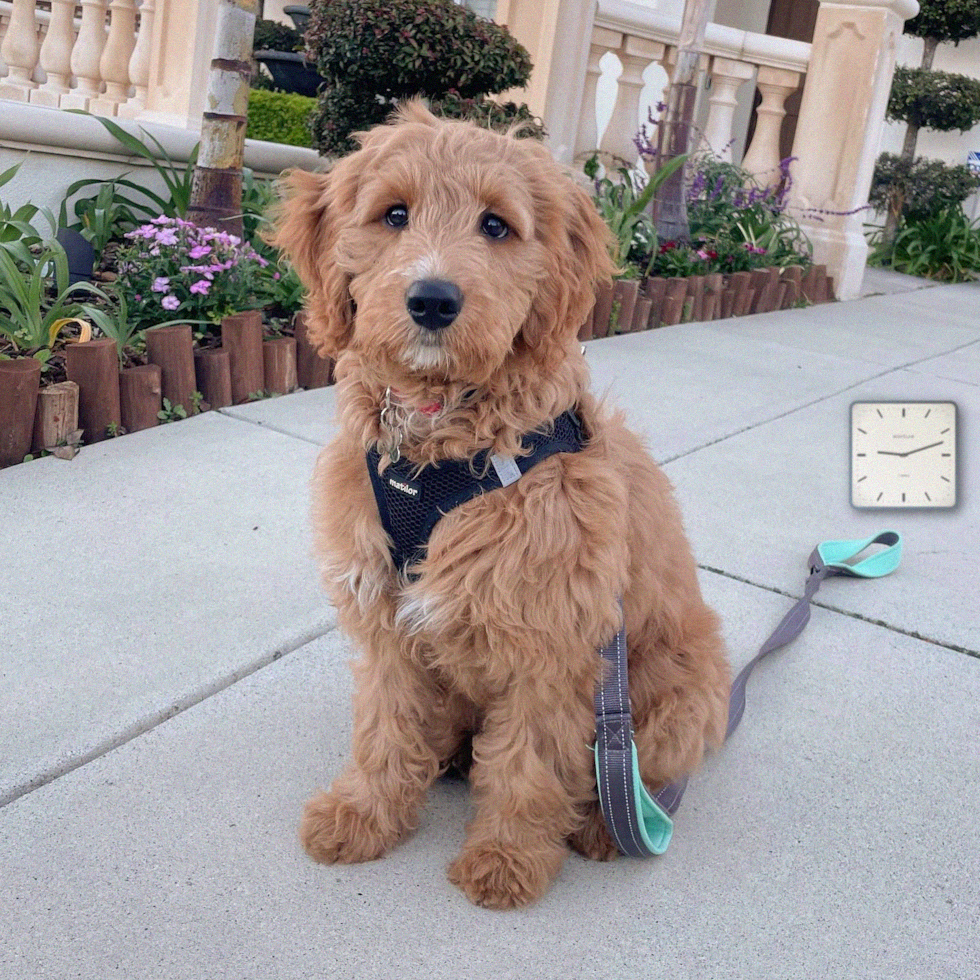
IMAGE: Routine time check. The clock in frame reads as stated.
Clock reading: 9:12
